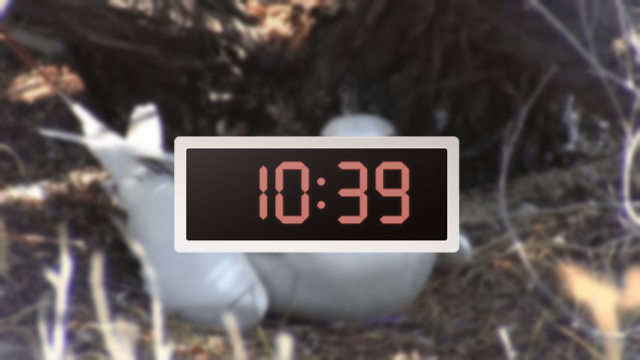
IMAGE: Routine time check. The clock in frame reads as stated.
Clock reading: 10:39
